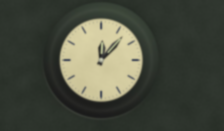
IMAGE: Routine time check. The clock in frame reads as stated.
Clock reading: 12:07
